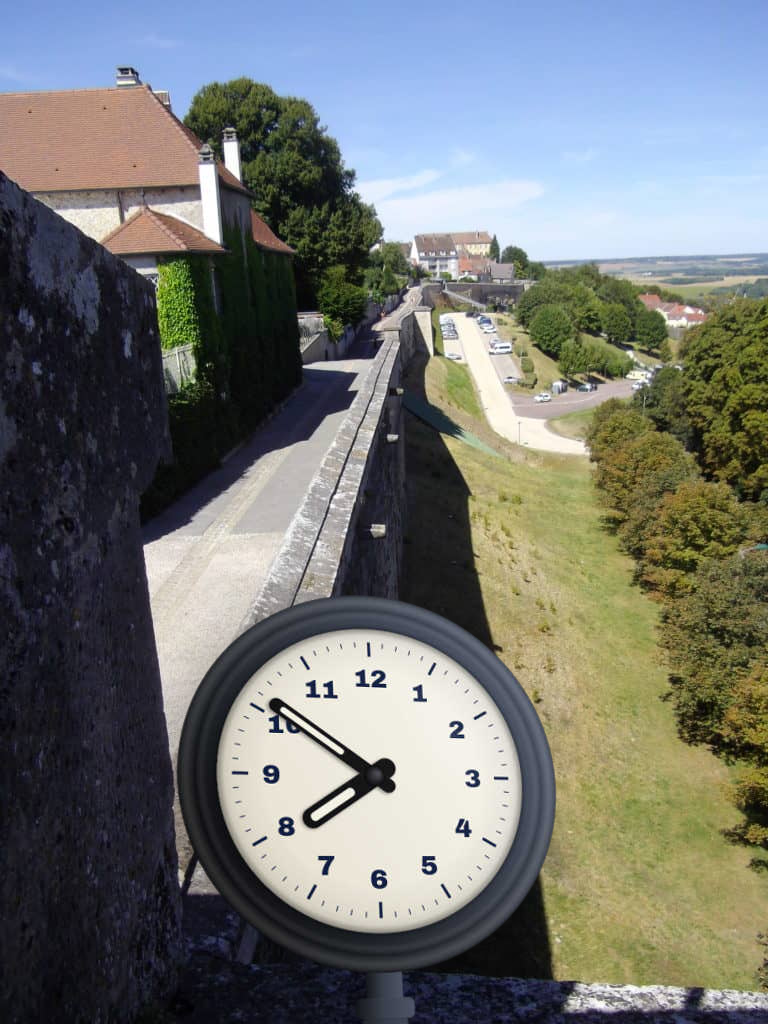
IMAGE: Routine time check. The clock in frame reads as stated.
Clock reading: 7:51
